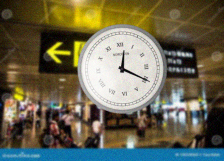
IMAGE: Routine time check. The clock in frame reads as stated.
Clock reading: 12:20
